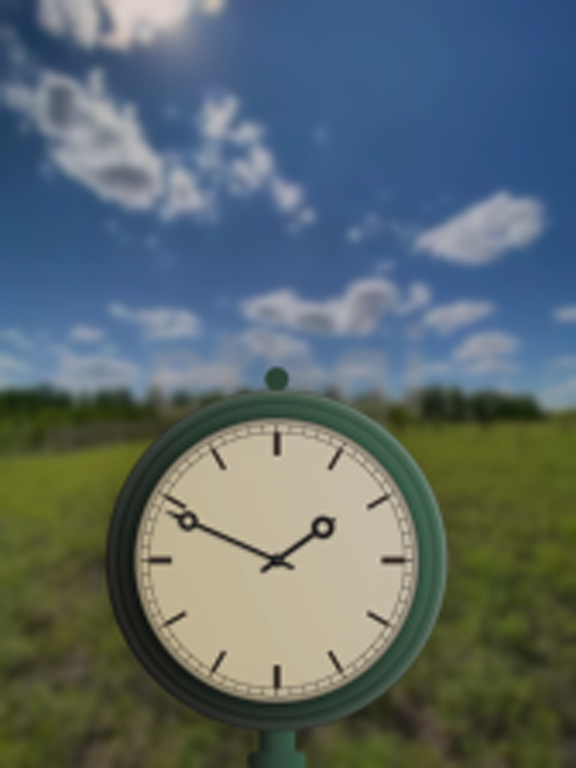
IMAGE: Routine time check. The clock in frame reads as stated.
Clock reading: 1:49
